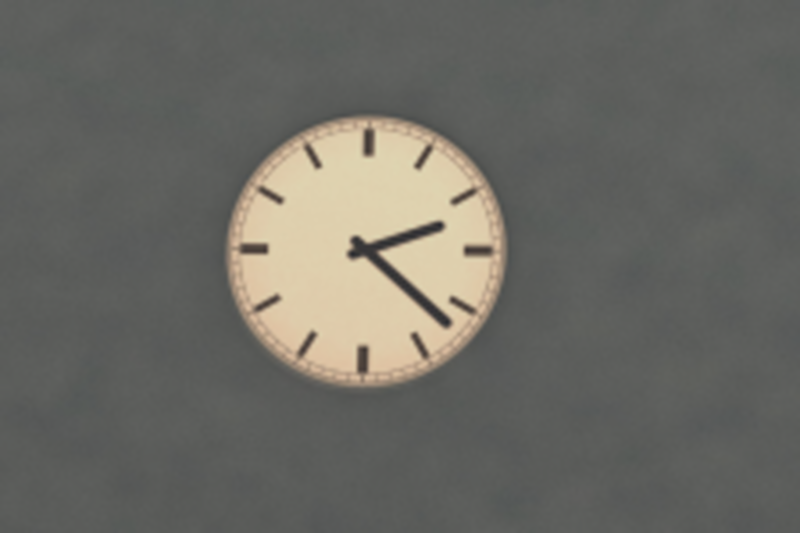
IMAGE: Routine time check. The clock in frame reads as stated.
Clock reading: 2:22
